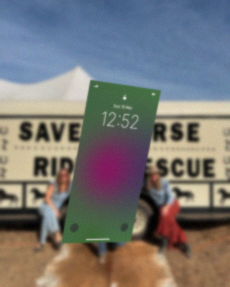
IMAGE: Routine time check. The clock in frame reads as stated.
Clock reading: 12:52
